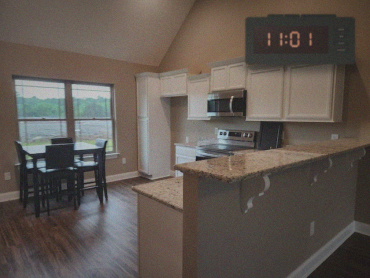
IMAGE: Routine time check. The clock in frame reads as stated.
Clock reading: 11:01
